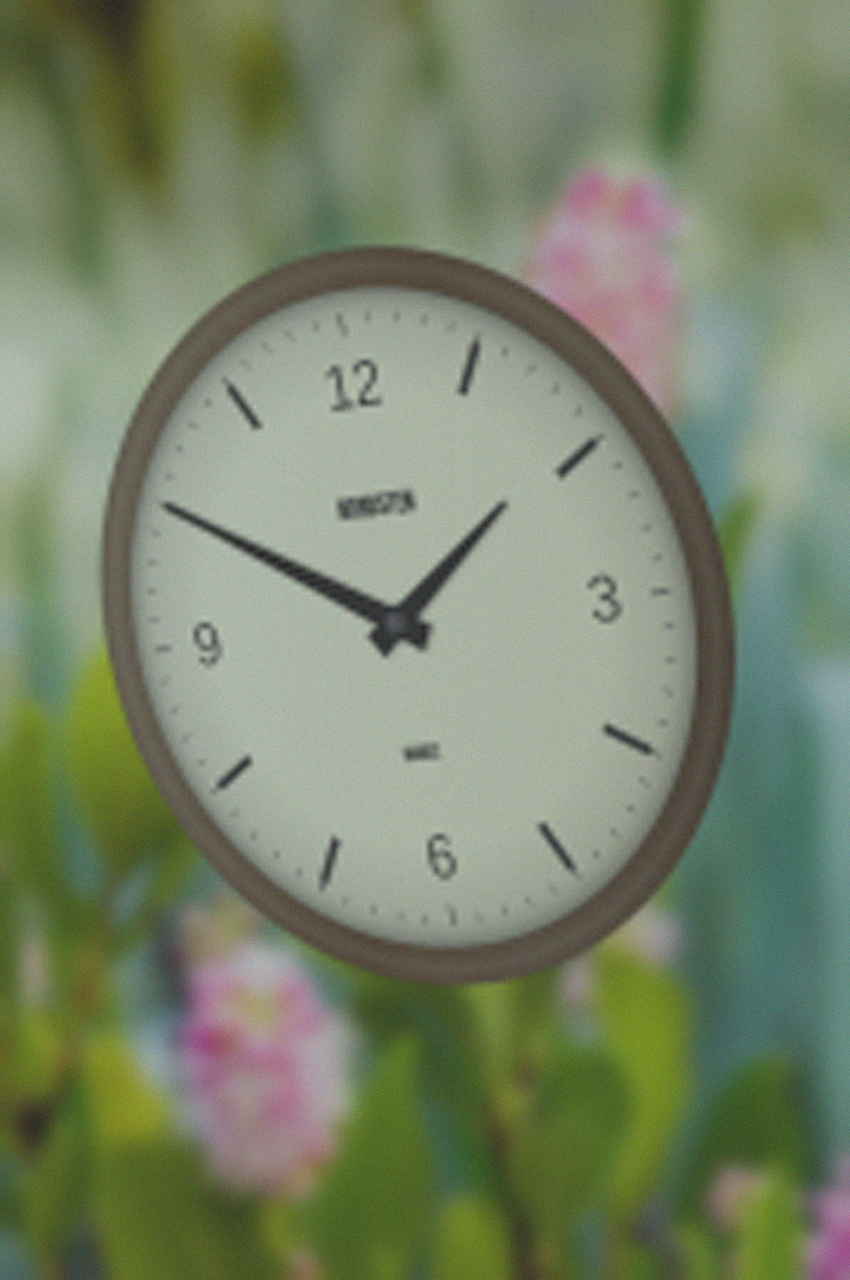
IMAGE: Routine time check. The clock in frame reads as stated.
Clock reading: 1:50
